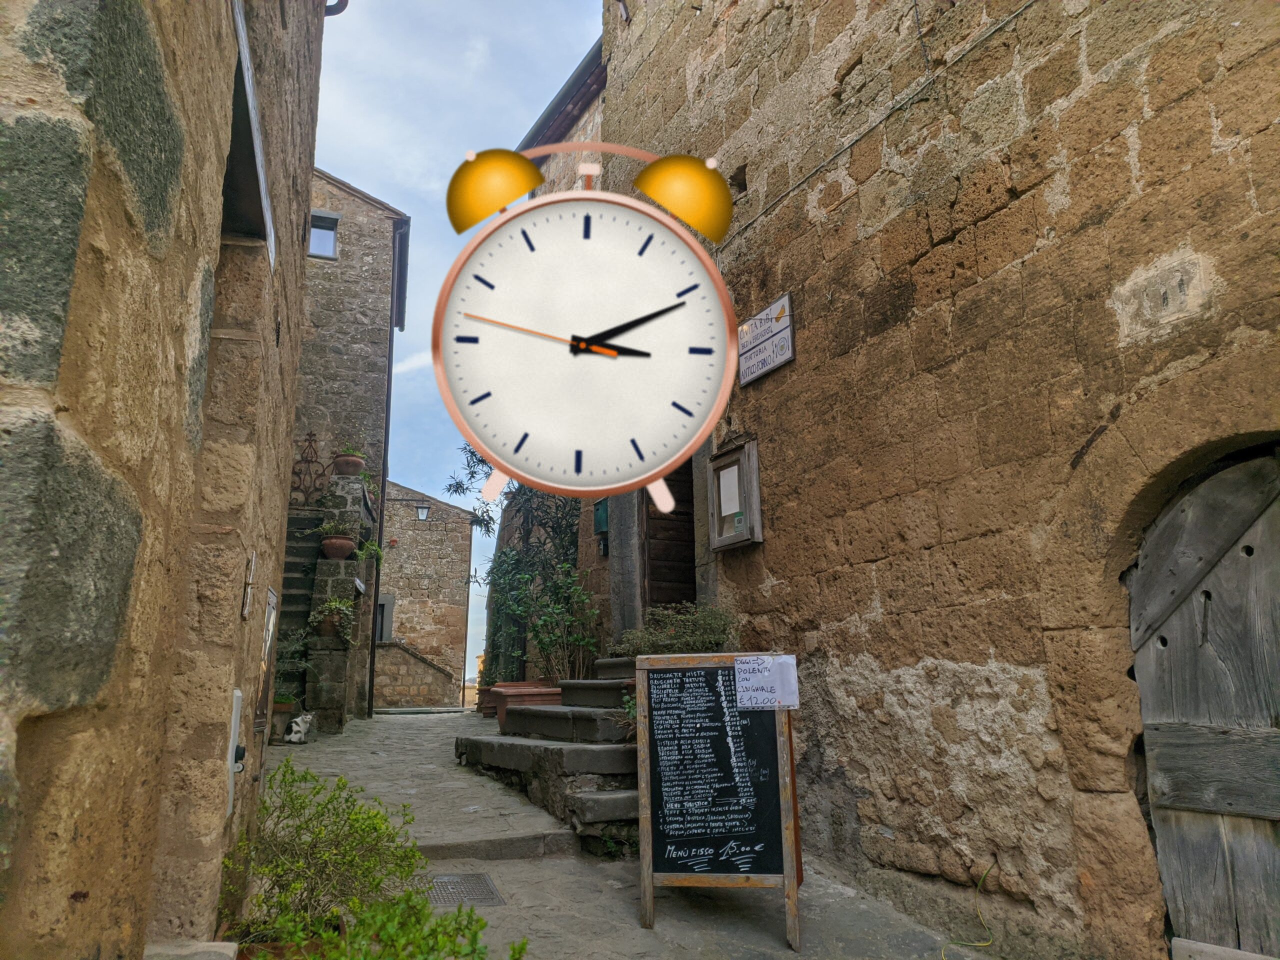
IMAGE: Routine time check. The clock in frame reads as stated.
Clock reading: 3:10:47
